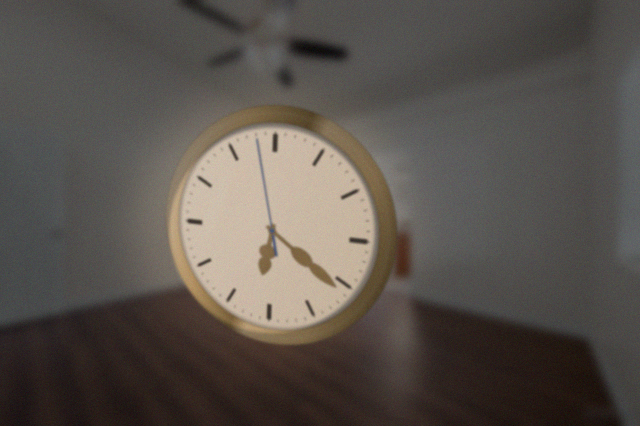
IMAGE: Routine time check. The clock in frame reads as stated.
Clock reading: 6:20:58
